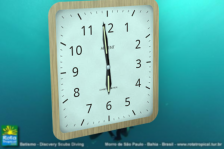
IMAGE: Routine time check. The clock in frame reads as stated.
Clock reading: 5:59
